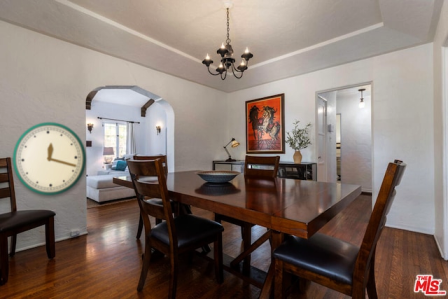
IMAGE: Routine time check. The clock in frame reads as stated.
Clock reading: 12:18
